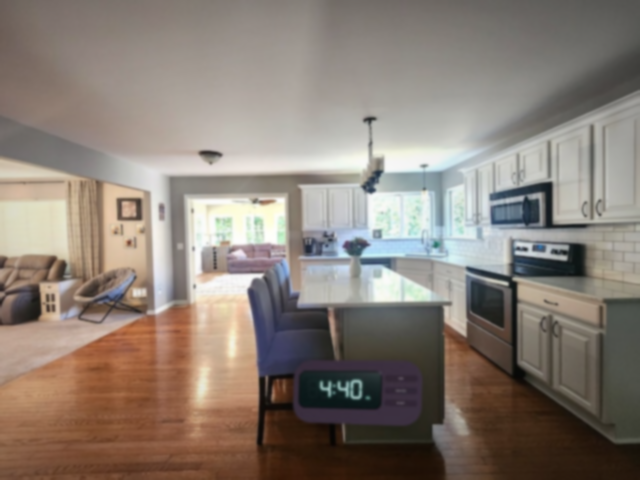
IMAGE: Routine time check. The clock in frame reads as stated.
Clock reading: 4:40
